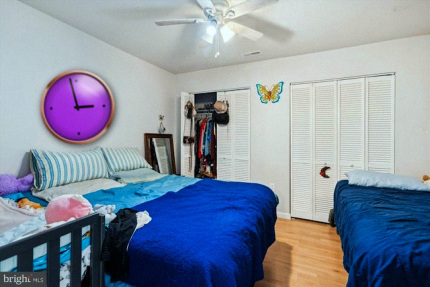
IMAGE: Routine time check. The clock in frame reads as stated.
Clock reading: 2:58
